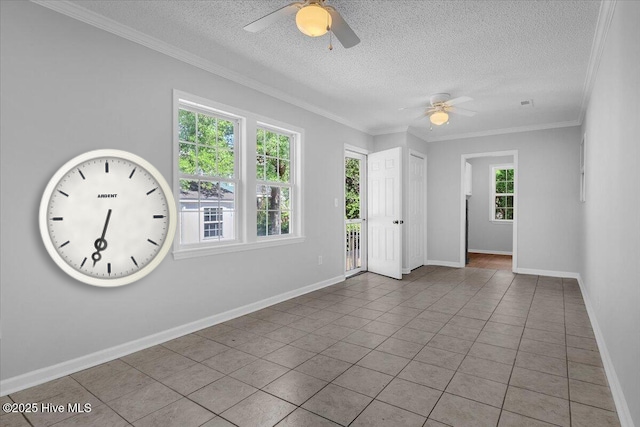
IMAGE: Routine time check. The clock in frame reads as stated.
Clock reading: 6:33
